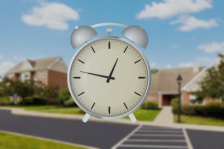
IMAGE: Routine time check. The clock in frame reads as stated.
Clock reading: 12:47
